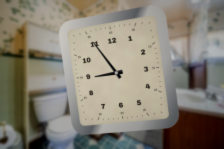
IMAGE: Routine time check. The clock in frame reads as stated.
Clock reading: 8:55
